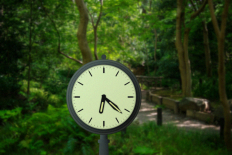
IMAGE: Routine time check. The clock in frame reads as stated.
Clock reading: 6:22
